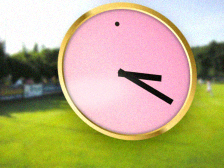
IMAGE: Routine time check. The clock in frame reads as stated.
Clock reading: 3:21
